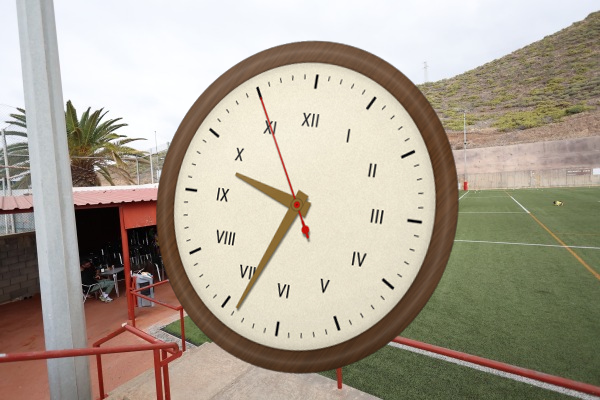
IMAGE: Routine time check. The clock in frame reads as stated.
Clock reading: 9:33:55
